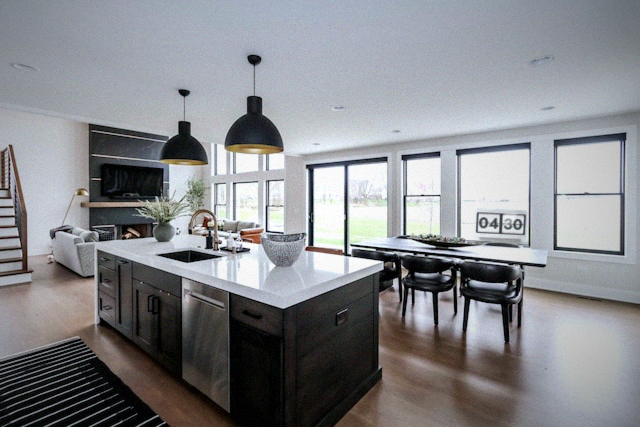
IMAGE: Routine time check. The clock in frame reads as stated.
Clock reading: 4:30
